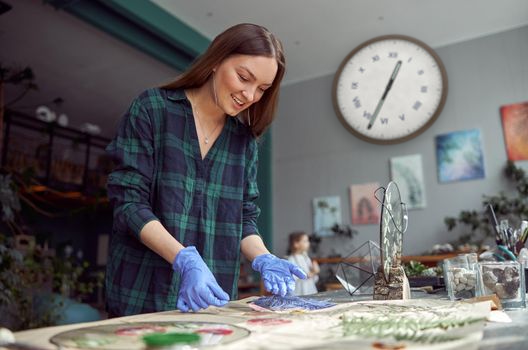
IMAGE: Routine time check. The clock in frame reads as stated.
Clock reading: 12:33
